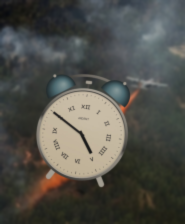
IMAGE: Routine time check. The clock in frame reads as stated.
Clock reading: 4:50
